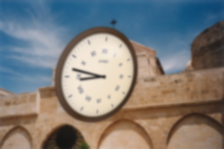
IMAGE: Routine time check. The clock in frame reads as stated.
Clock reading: 8:47
